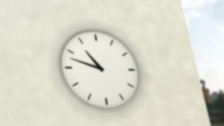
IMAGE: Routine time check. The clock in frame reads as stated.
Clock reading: 10:48
